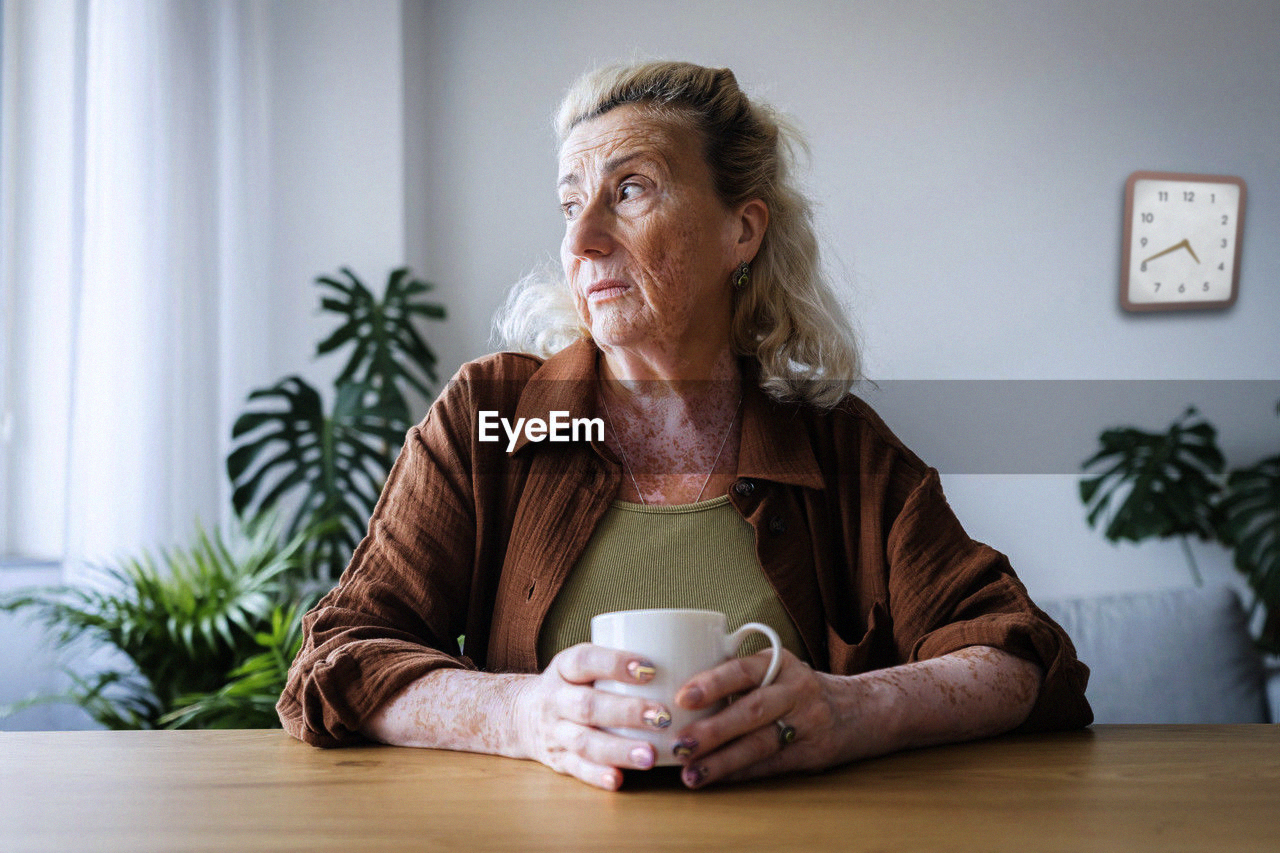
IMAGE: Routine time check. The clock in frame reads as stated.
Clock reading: 4:41
